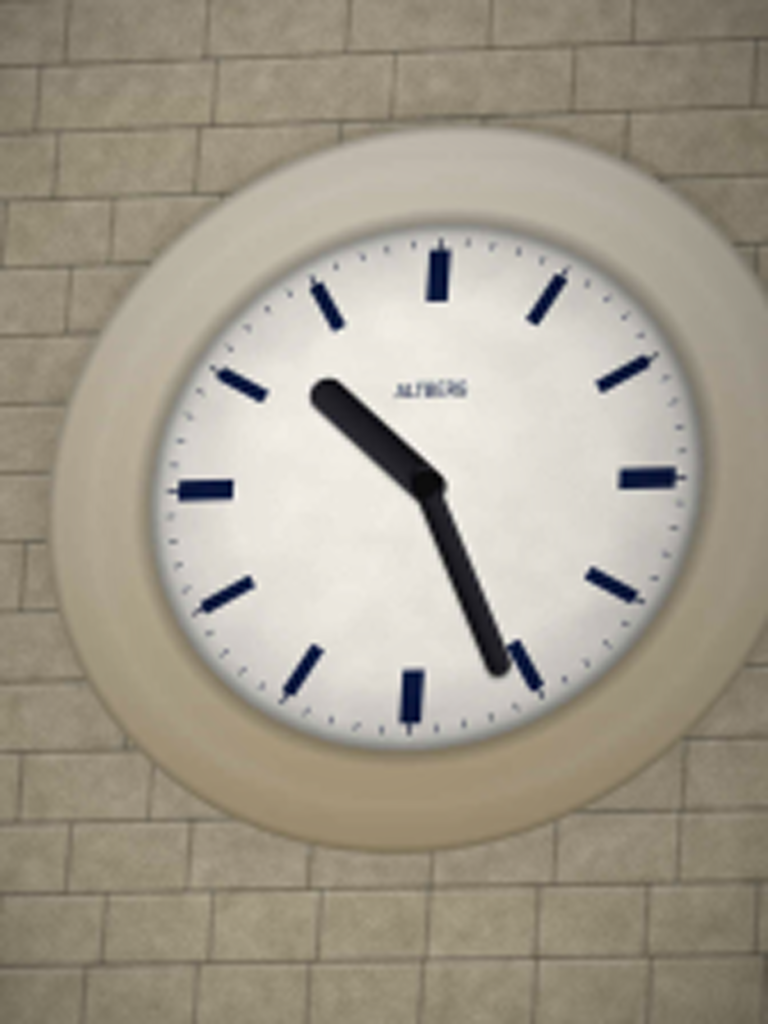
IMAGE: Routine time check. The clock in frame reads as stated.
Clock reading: 10:26
